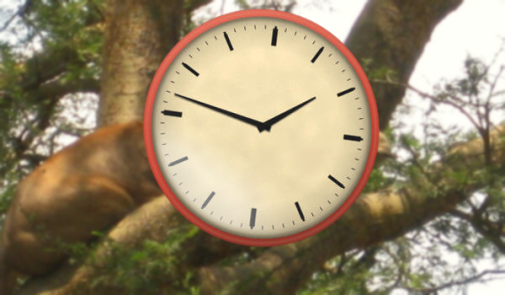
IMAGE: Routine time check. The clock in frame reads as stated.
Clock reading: 1:47
